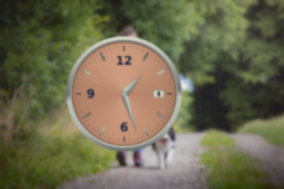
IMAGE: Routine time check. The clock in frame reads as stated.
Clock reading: 1:27
